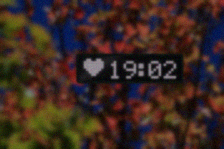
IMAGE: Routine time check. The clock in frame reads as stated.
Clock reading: 19:02
